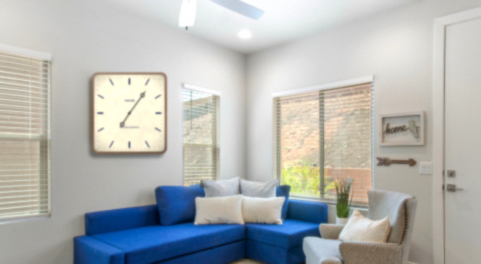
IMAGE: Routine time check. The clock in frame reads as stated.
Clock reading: 7:06
